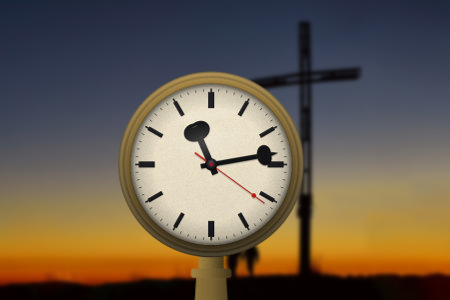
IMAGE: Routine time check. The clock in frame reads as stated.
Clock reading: 11:13:21
